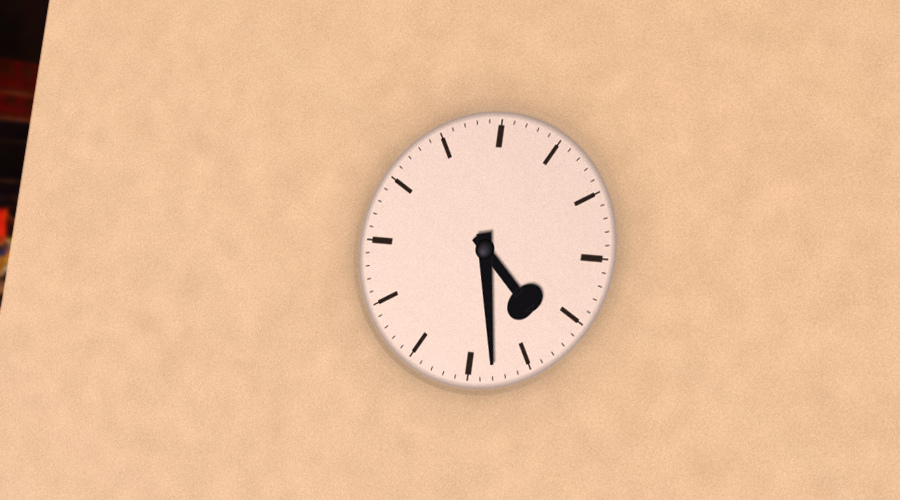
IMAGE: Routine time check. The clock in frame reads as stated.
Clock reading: 4:28
